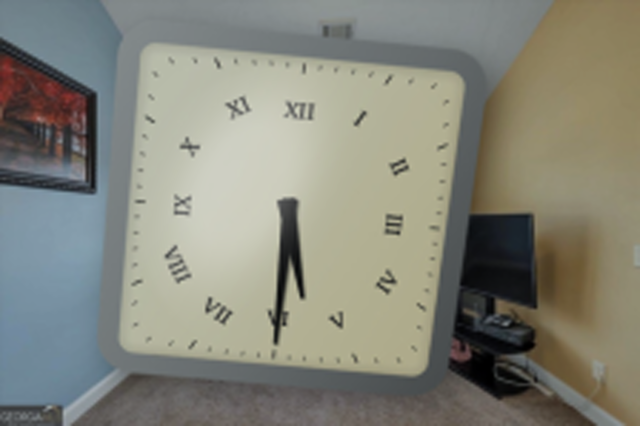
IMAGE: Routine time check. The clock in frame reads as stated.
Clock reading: 5:30
